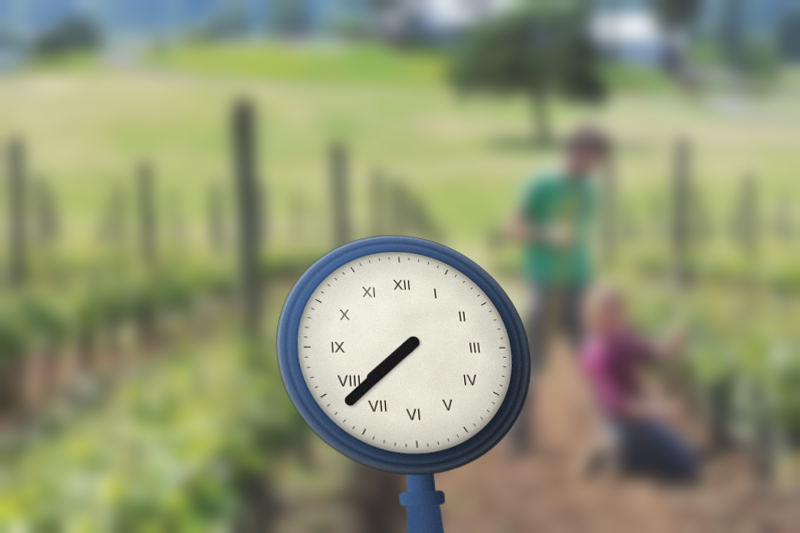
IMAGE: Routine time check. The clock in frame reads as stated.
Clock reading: 7:38
